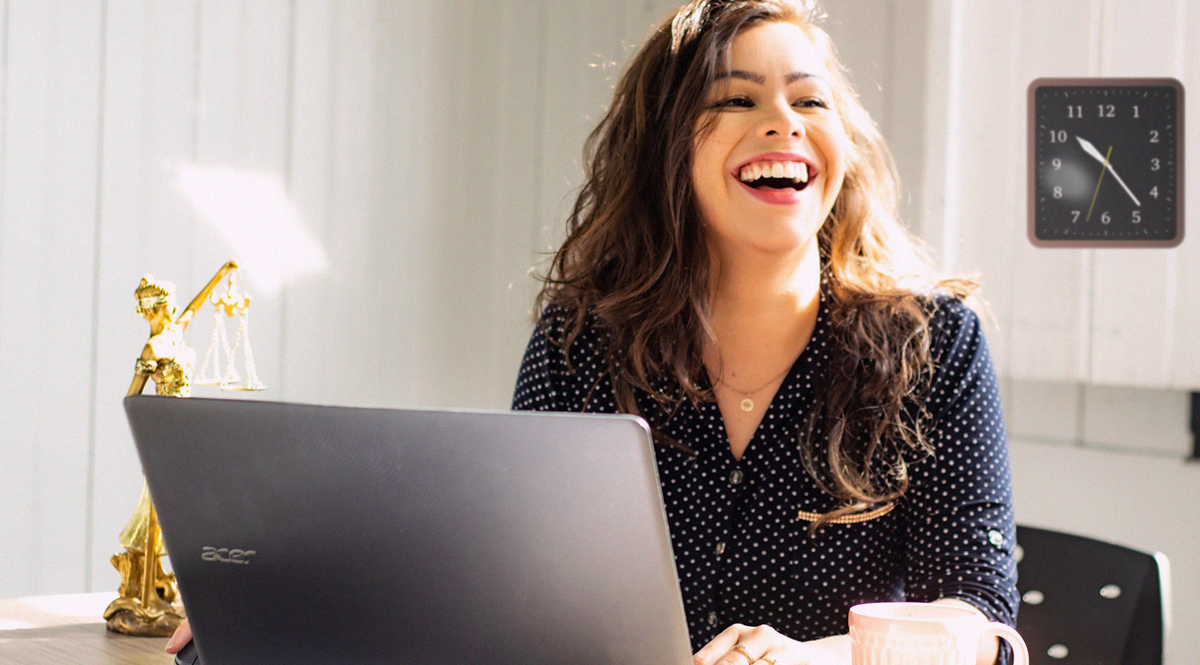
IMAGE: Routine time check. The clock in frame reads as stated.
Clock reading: 10:23:33
